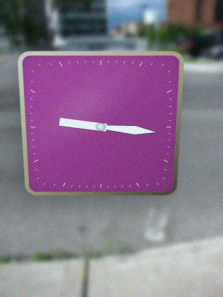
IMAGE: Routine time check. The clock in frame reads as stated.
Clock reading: 9:16
